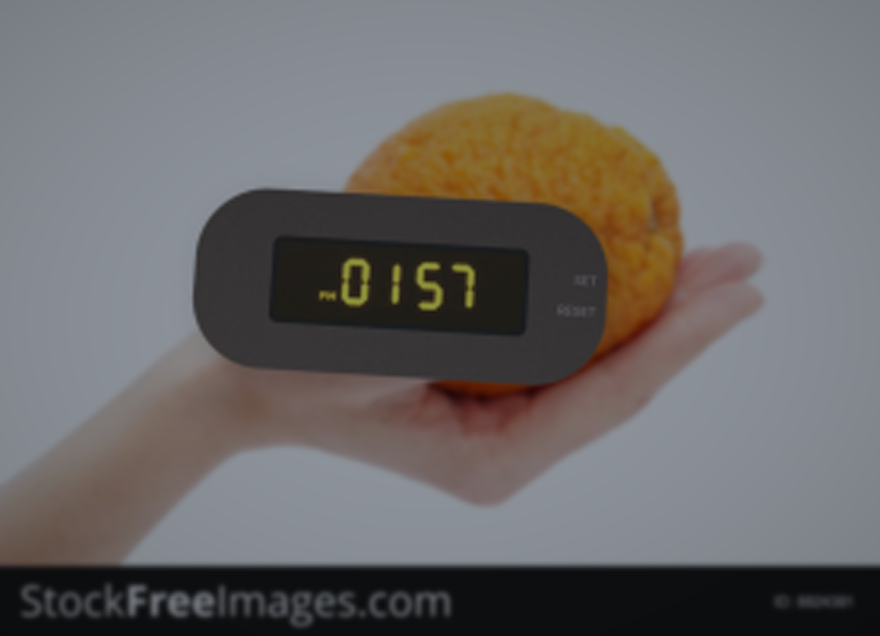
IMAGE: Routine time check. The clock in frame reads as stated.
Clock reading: 1:57
